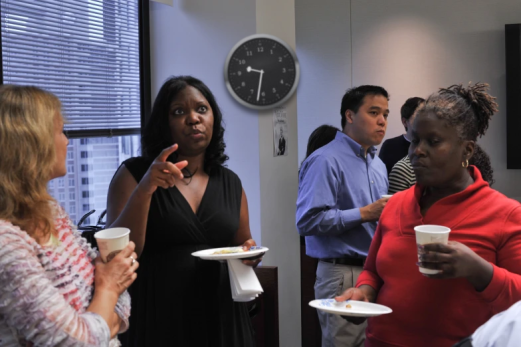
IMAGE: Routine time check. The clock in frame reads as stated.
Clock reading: 9:32
